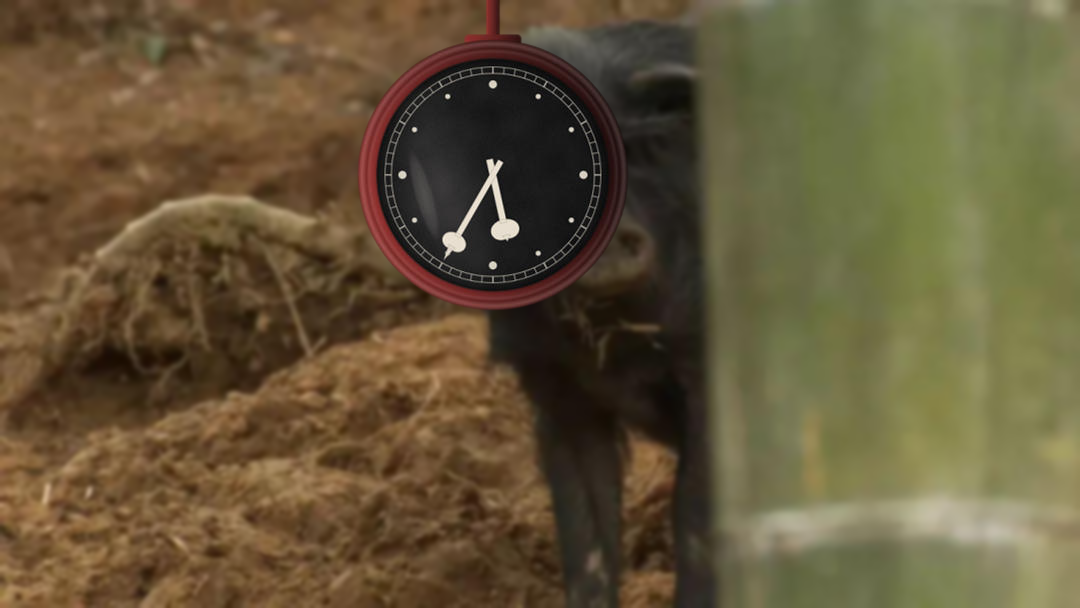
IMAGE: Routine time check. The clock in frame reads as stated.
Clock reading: 5:35
